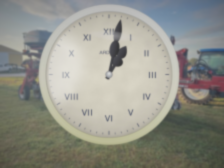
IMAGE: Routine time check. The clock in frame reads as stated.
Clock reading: 1:02
